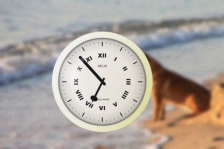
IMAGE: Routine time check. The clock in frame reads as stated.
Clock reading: 6:53
